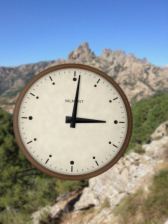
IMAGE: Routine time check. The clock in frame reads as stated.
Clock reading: 3:01
